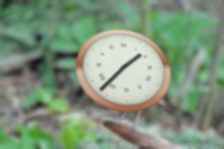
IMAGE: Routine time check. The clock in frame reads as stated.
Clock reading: 1:37
